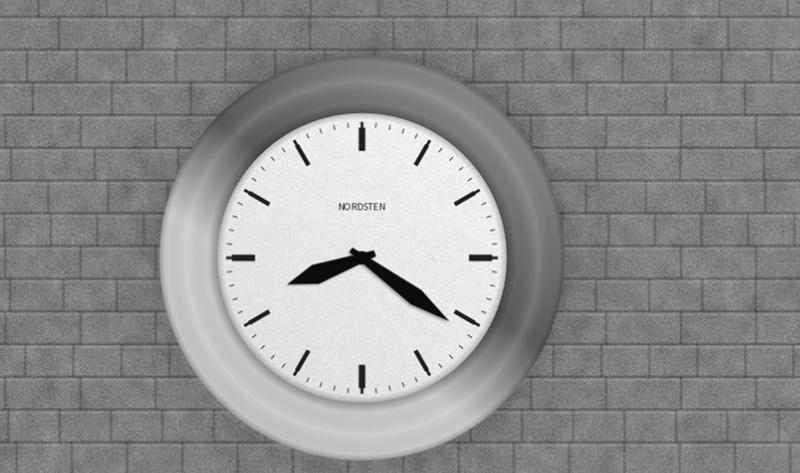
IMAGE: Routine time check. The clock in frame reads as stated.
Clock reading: 8:21
